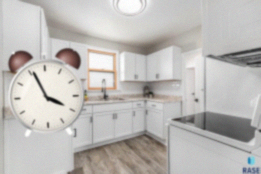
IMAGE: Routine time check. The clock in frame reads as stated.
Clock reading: 3:56
